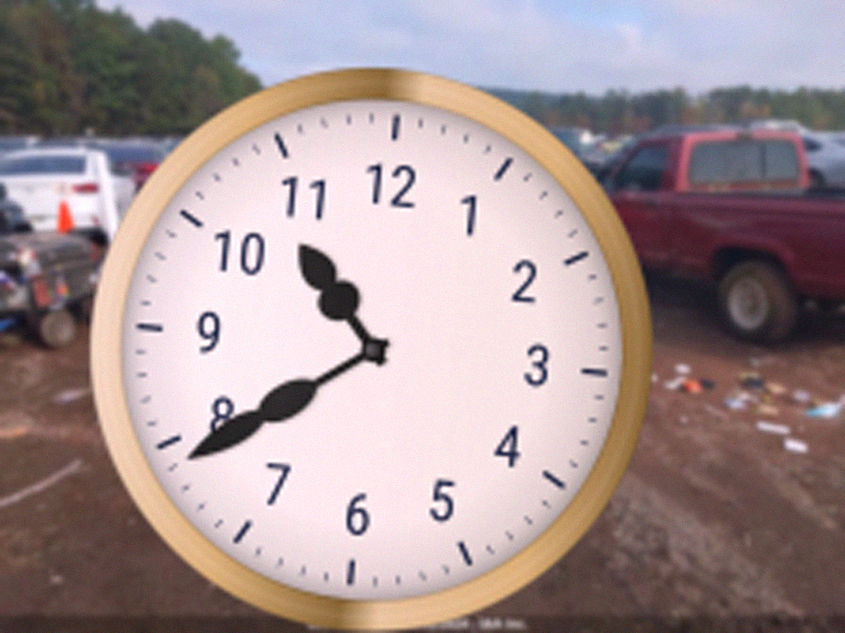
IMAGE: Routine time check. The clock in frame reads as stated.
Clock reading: 10:39
